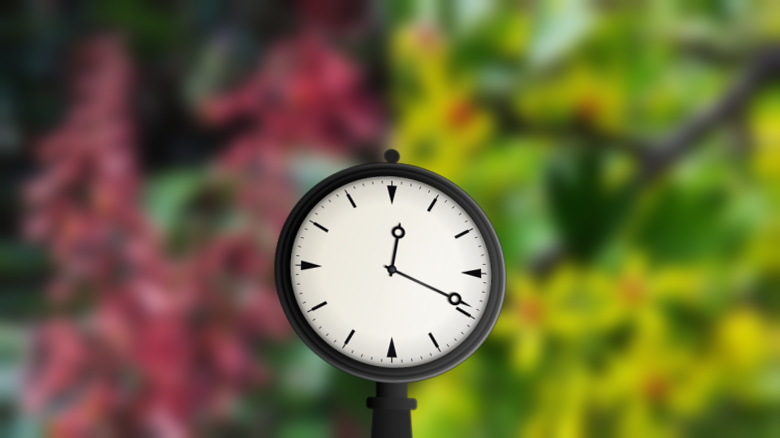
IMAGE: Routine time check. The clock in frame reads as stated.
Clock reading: 12:19
